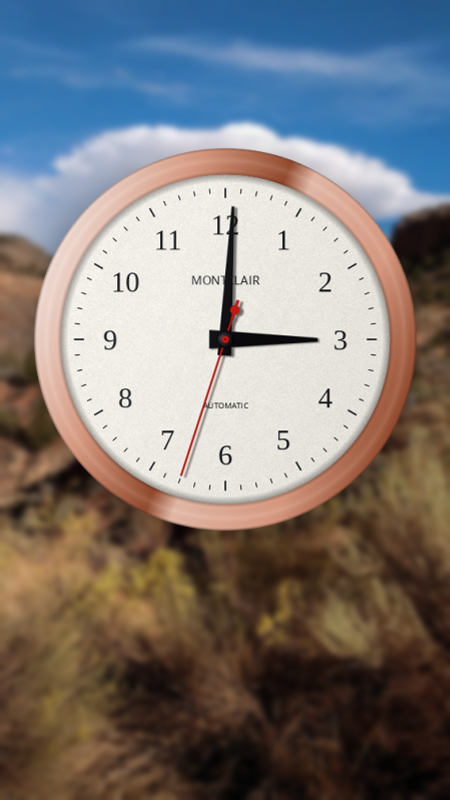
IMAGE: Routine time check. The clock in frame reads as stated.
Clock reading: 3:00:33
